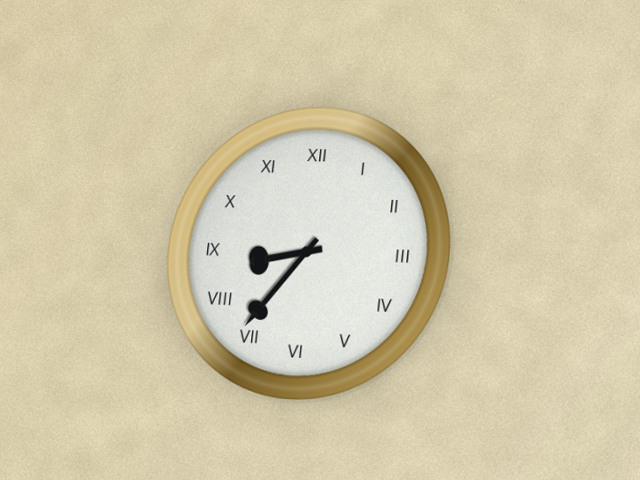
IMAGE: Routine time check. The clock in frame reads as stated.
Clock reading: 8:36
